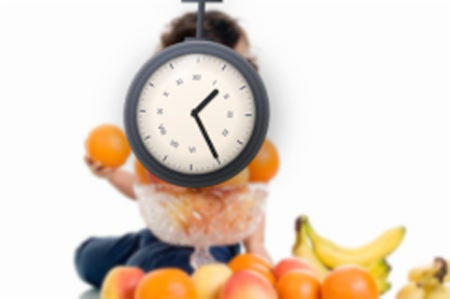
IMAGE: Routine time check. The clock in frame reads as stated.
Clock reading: 1:25
